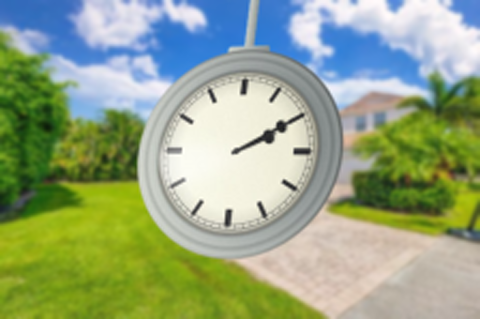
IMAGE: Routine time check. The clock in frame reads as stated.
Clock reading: 2:10
